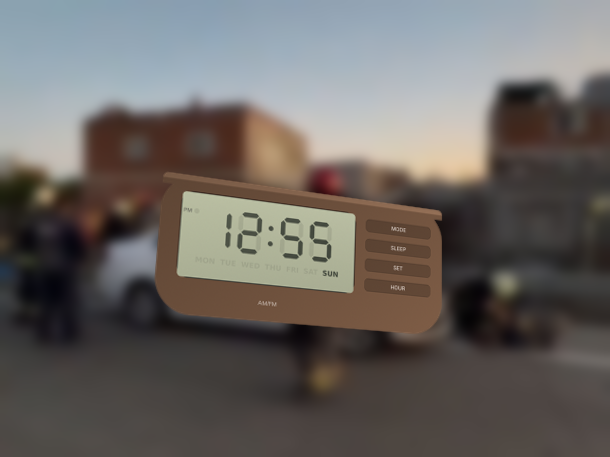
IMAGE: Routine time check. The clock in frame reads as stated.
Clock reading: 12:55
